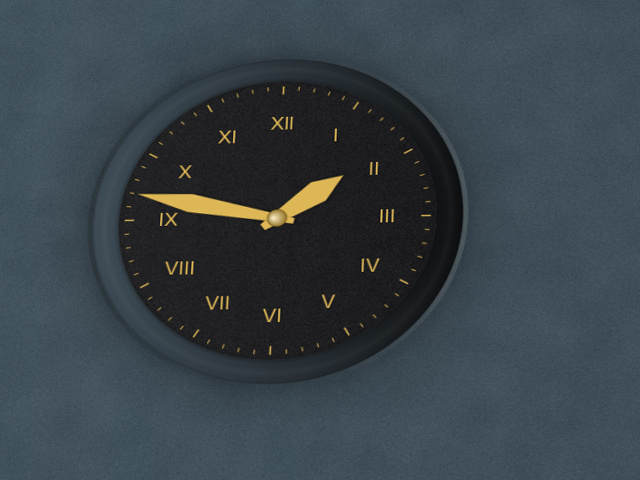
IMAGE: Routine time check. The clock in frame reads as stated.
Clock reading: 1:47
